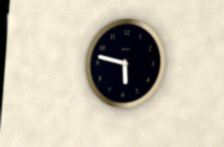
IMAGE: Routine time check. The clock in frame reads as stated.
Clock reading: 5:47
